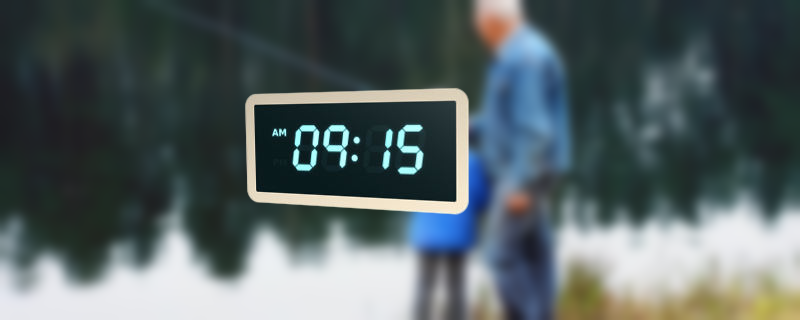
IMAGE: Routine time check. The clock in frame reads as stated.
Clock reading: 9:15
